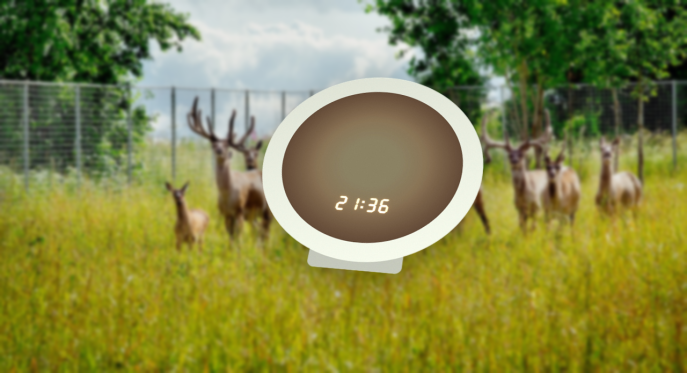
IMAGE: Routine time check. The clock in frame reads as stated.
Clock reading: 21:36
